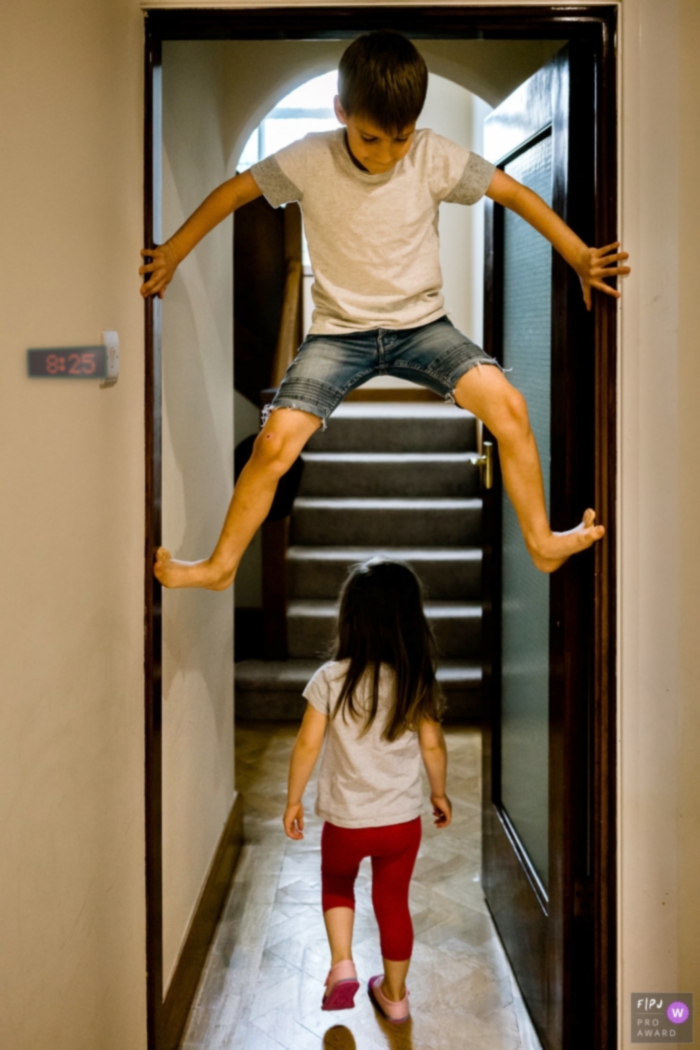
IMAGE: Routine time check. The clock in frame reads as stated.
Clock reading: 8:25
